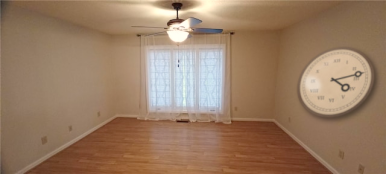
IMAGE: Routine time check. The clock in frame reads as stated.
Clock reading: 4:13
